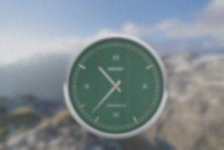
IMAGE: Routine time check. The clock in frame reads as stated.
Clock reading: 10:37
